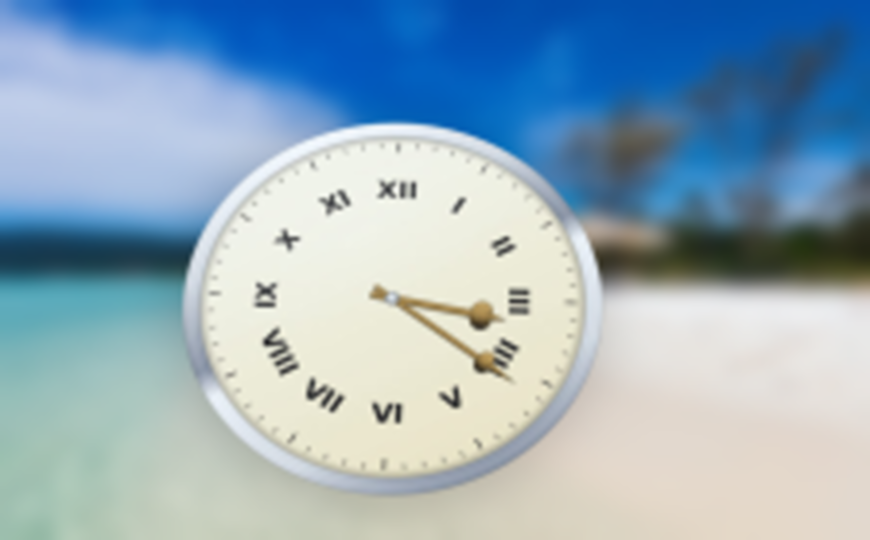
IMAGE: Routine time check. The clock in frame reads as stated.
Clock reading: 3:21
